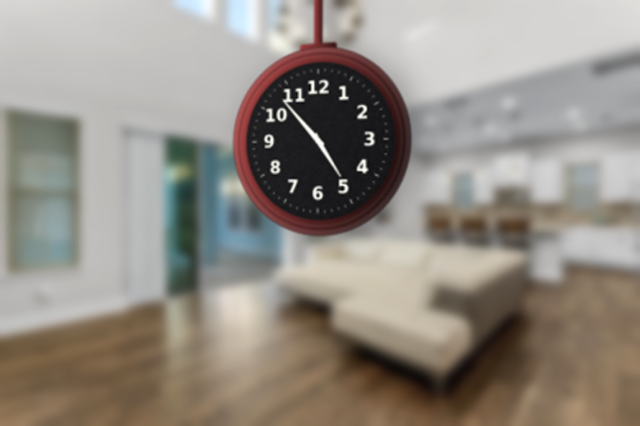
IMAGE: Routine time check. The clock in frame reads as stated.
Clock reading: 4:53
